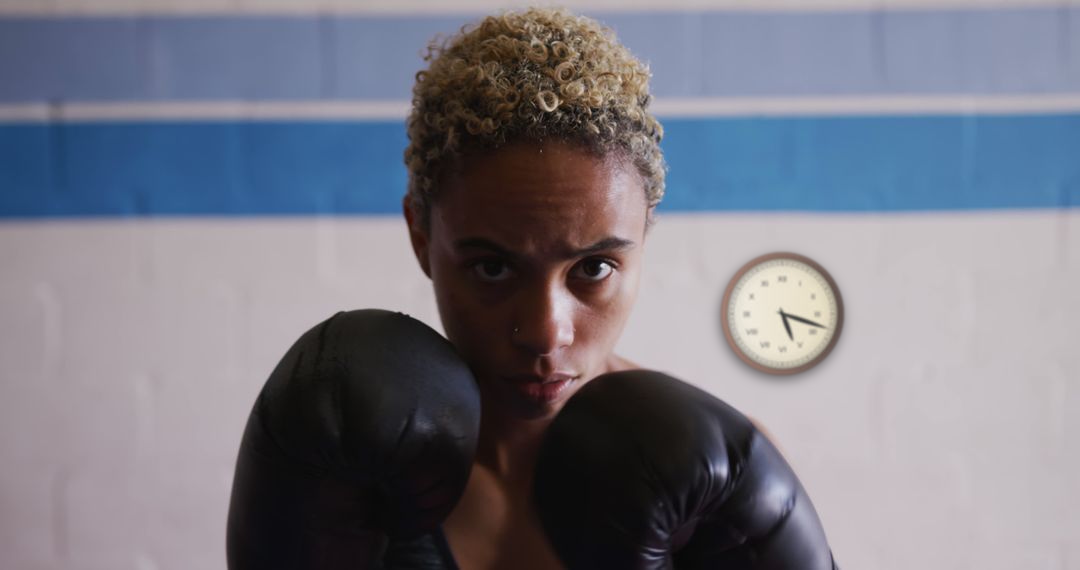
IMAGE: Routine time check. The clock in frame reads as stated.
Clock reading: 5:18
